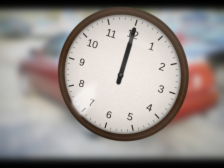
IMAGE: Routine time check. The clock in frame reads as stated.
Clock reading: 12:00
